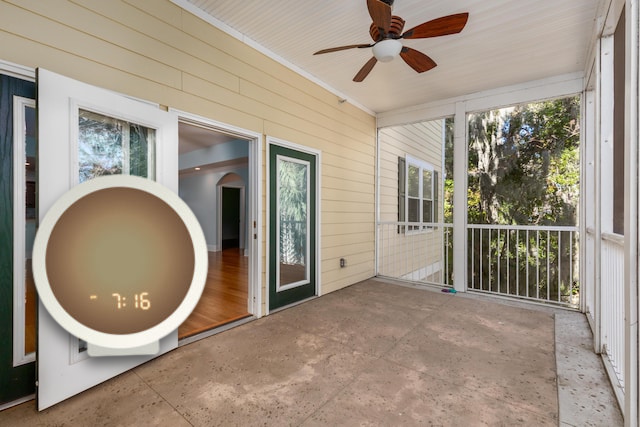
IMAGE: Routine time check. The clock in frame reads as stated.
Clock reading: 7:16
